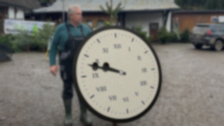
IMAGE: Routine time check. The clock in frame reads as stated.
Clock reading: 9:48
